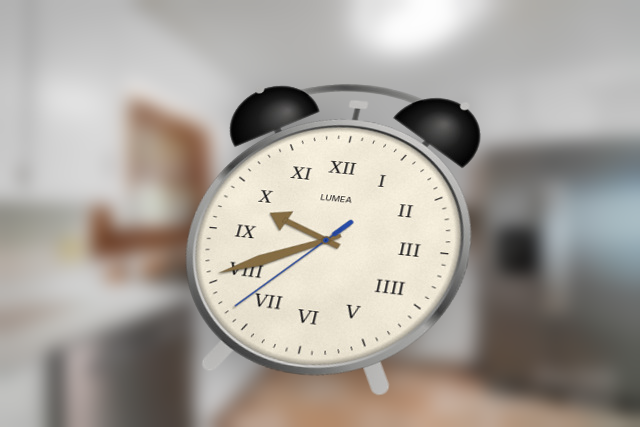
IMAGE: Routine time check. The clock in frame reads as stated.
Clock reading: 9:40:37
